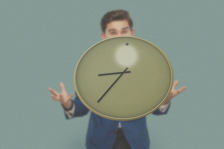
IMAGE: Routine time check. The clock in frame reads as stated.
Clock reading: 8:35
